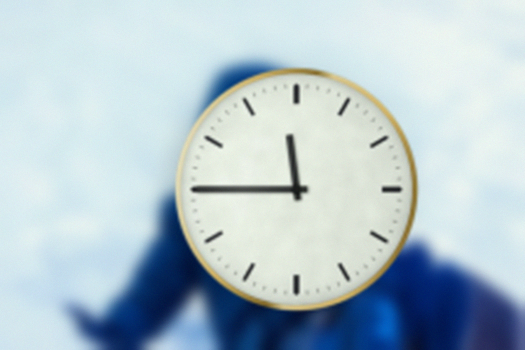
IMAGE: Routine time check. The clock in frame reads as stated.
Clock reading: 11:45
